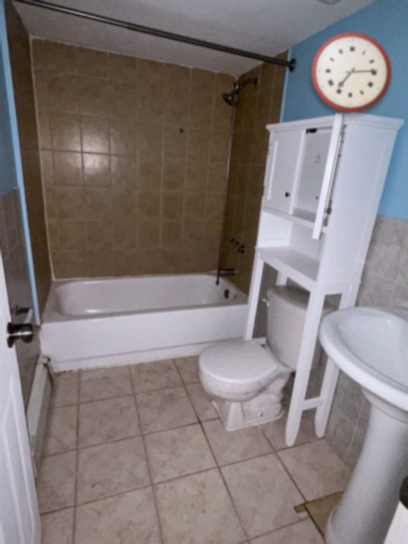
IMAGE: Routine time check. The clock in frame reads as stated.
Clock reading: 7:14
